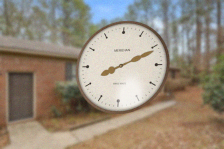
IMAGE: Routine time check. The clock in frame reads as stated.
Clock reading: 8:11
